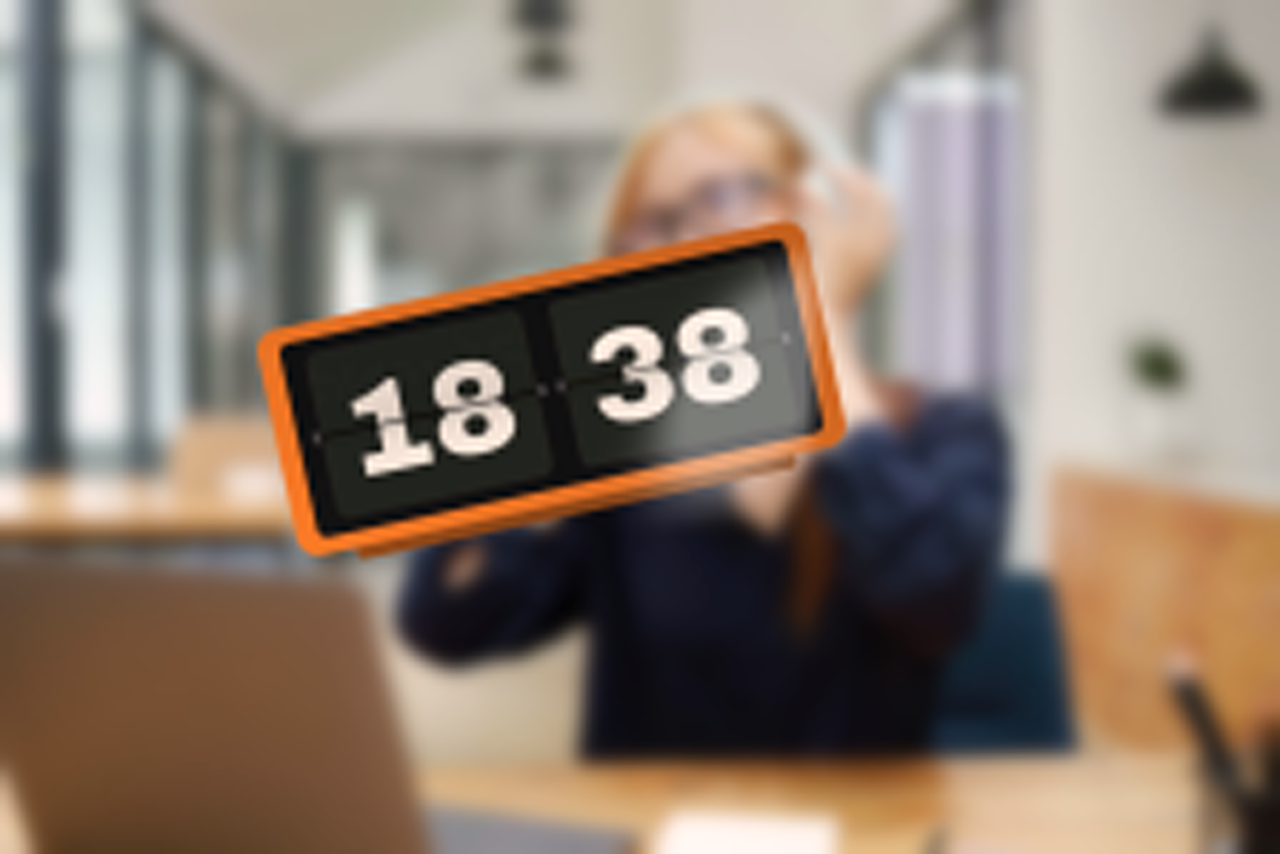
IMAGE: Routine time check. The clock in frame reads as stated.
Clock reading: 18:38
